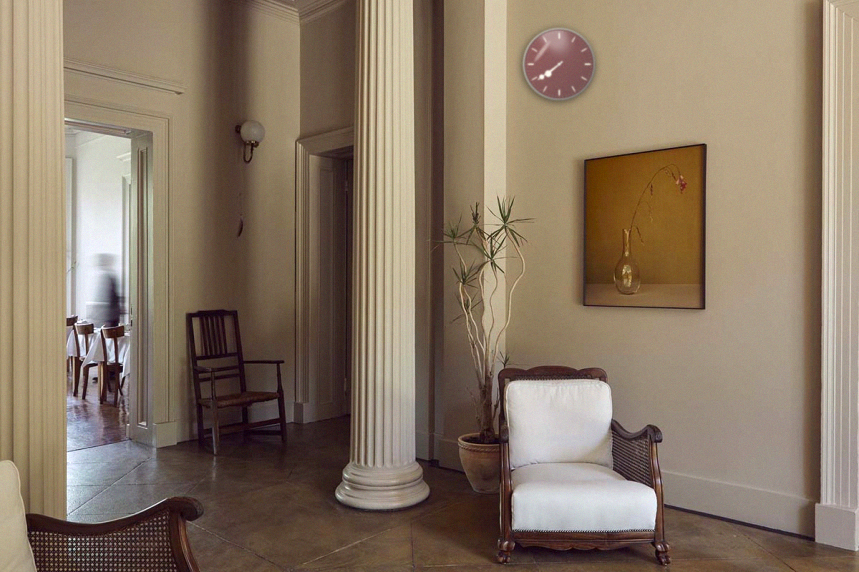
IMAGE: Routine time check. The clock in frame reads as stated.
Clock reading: 7:39
